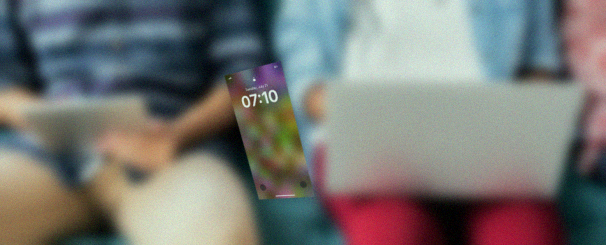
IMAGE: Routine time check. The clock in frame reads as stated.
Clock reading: 7:10
